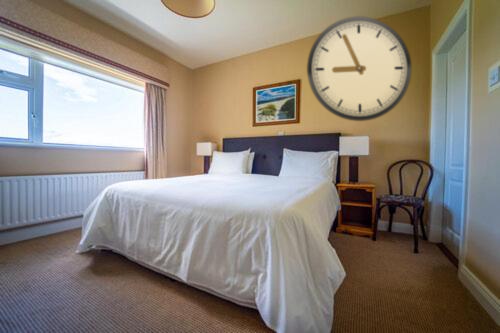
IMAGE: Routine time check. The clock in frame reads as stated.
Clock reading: 8:56
